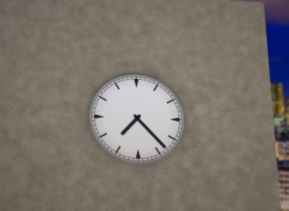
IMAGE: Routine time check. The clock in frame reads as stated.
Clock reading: 7:23
